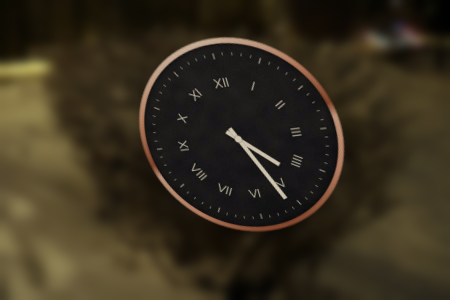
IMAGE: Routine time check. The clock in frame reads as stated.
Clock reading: 4:26
